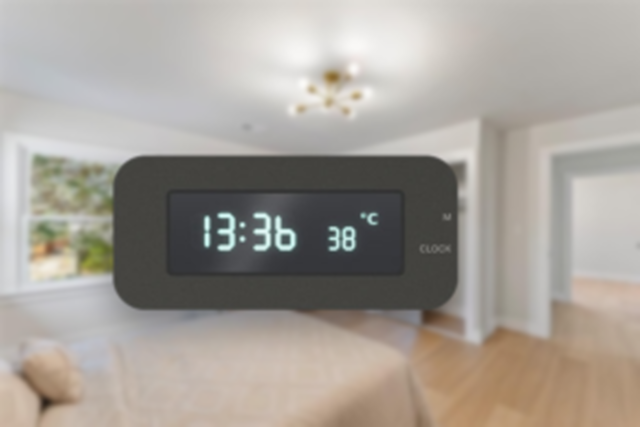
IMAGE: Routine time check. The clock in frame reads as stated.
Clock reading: 13:36
